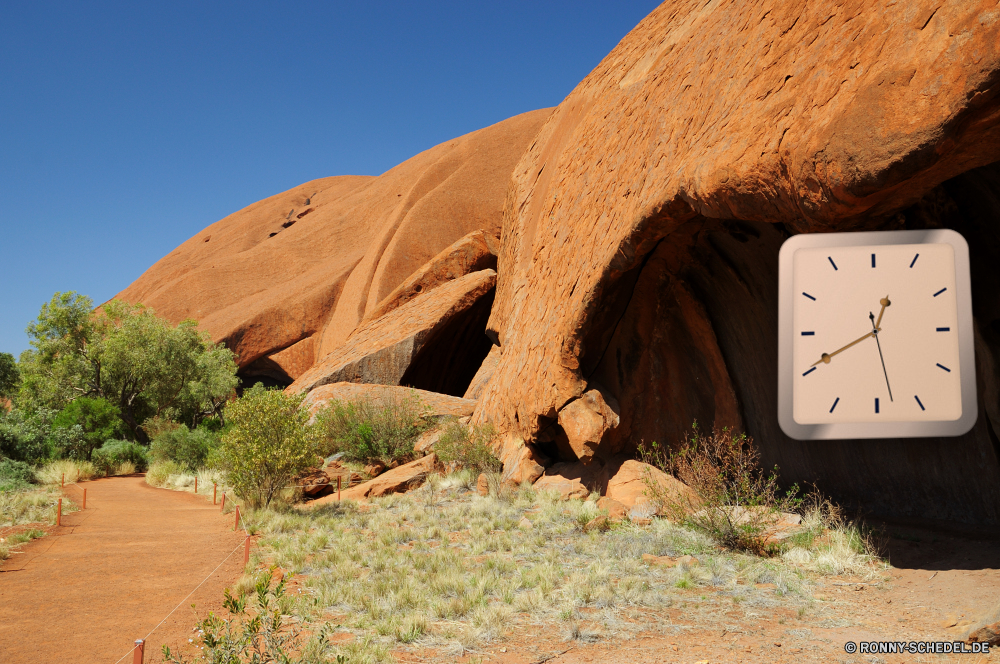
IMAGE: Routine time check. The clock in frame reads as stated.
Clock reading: 12:40:28
